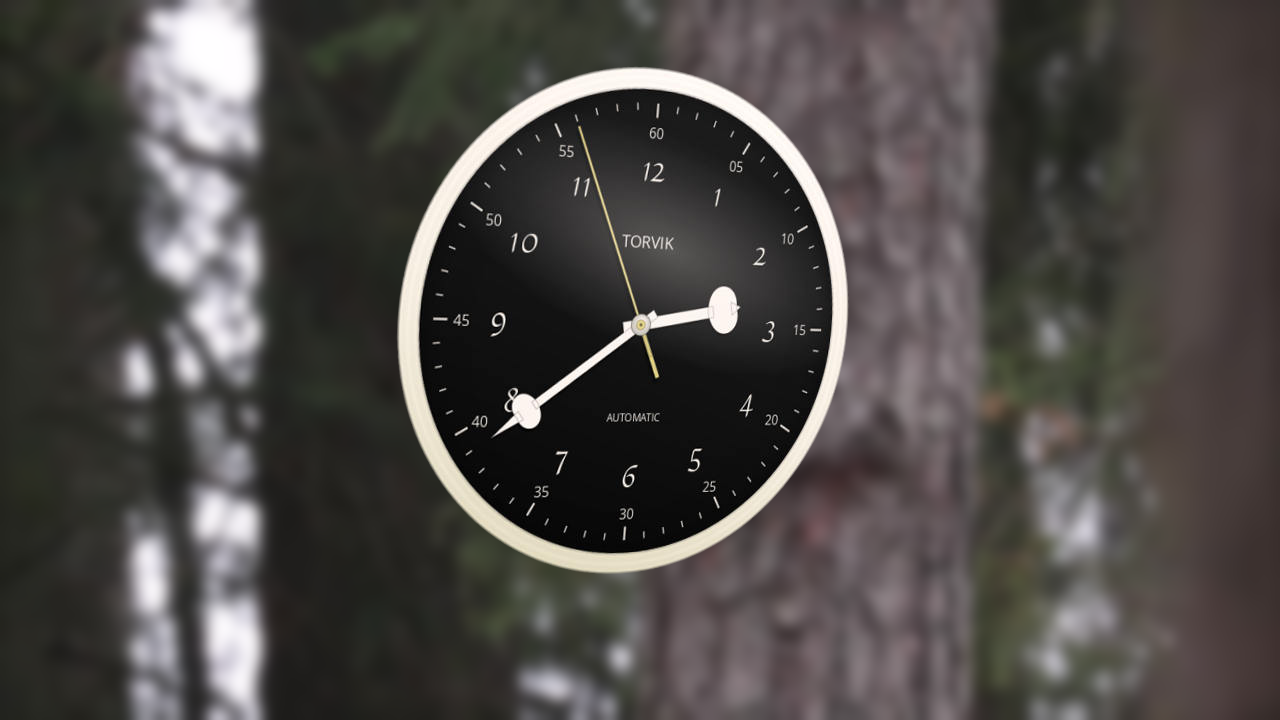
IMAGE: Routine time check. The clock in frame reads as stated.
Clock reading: 2:38:56
